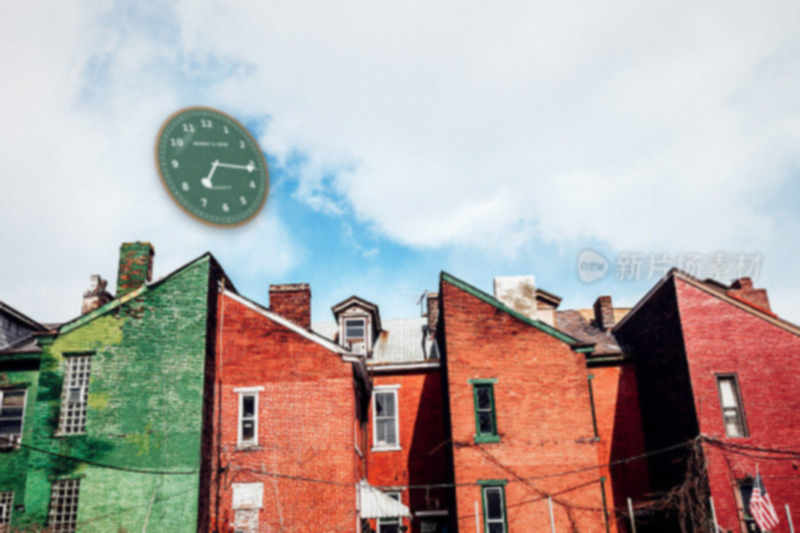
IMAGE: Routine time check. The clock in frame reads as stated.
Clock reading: 7:16
